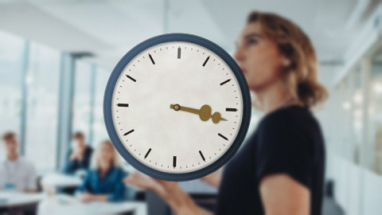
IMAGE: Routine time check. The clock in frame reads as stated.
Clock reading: 3:17
